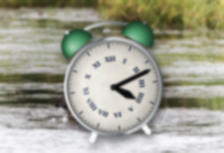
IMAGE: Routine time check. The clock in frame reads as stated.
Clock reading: 4:12
